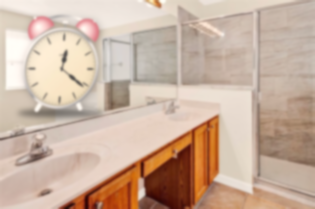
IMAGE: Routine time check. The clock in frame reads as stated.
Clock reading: 12:21
